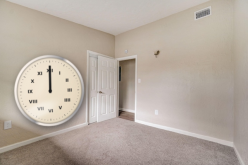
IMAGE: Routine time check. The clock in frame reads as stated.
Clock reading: 12:00
